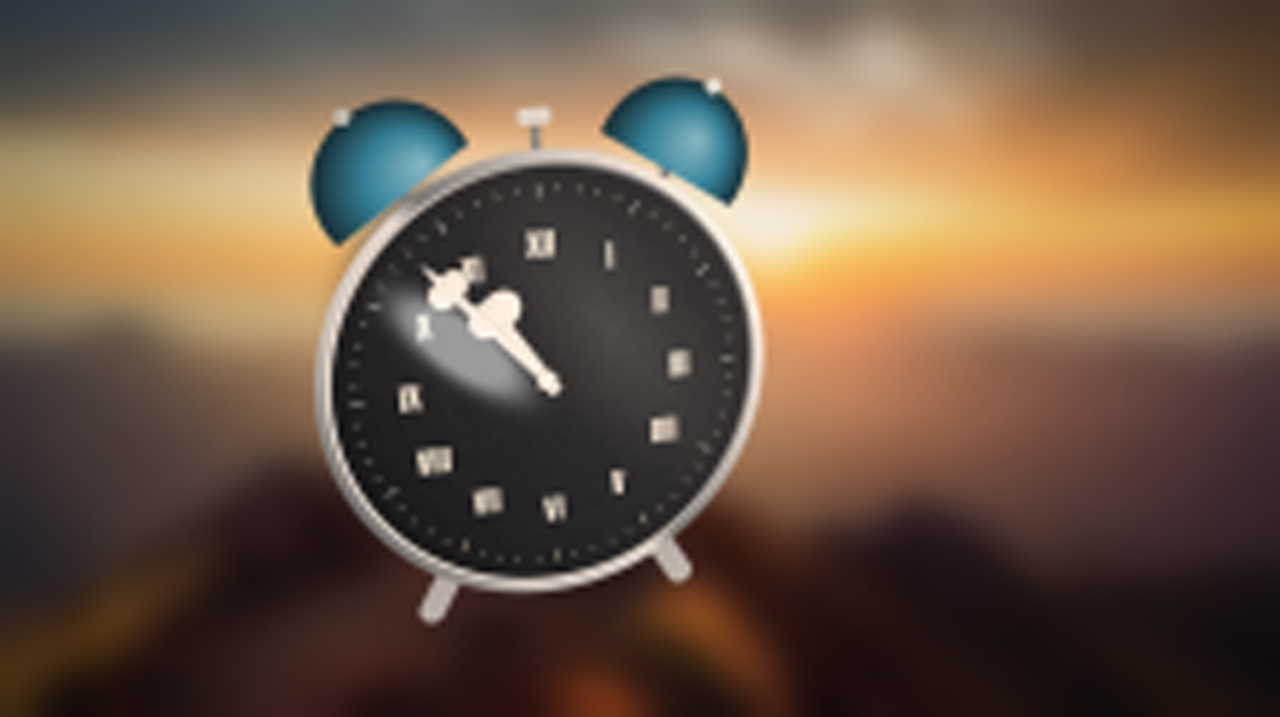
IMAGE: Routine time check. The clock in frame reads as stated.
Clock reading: 10:53
